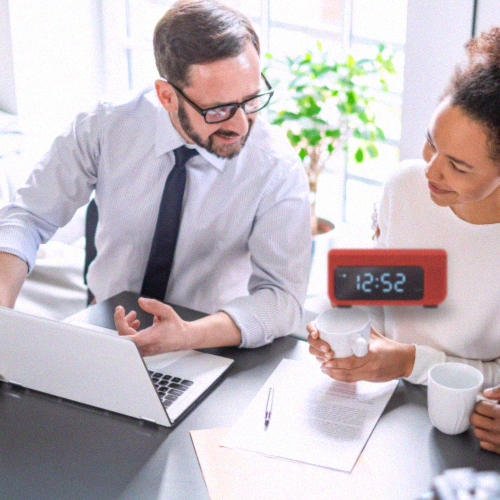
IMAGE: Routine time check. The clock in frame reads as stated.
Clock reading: 12:52
